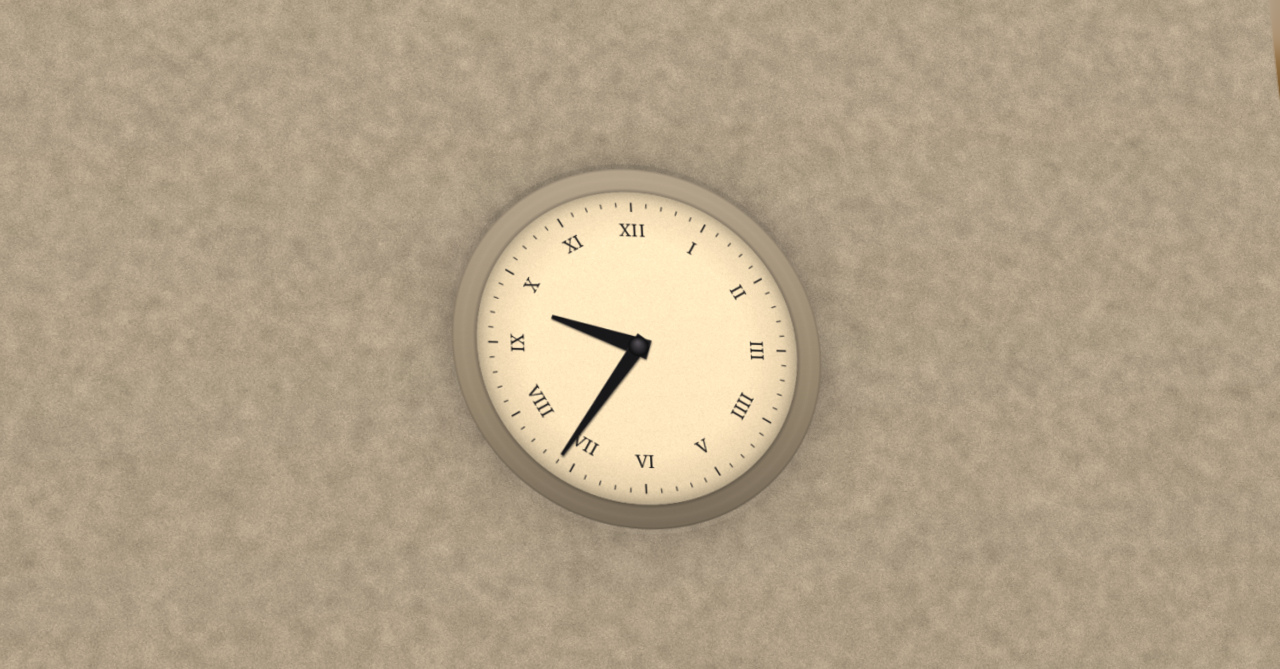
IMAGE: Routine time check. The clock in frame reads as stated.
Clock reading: 9:36
